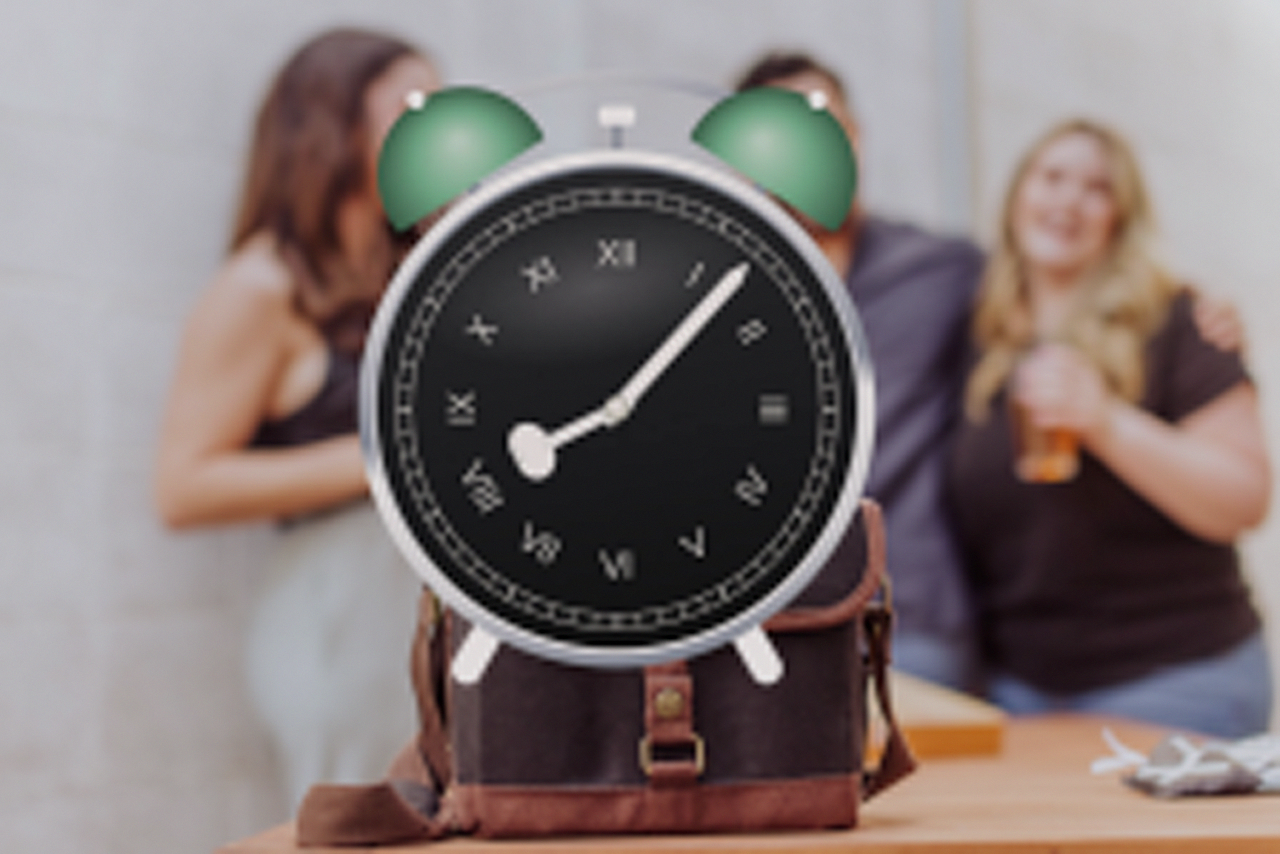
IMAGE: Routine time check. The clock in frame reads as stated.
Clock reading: 8:07
